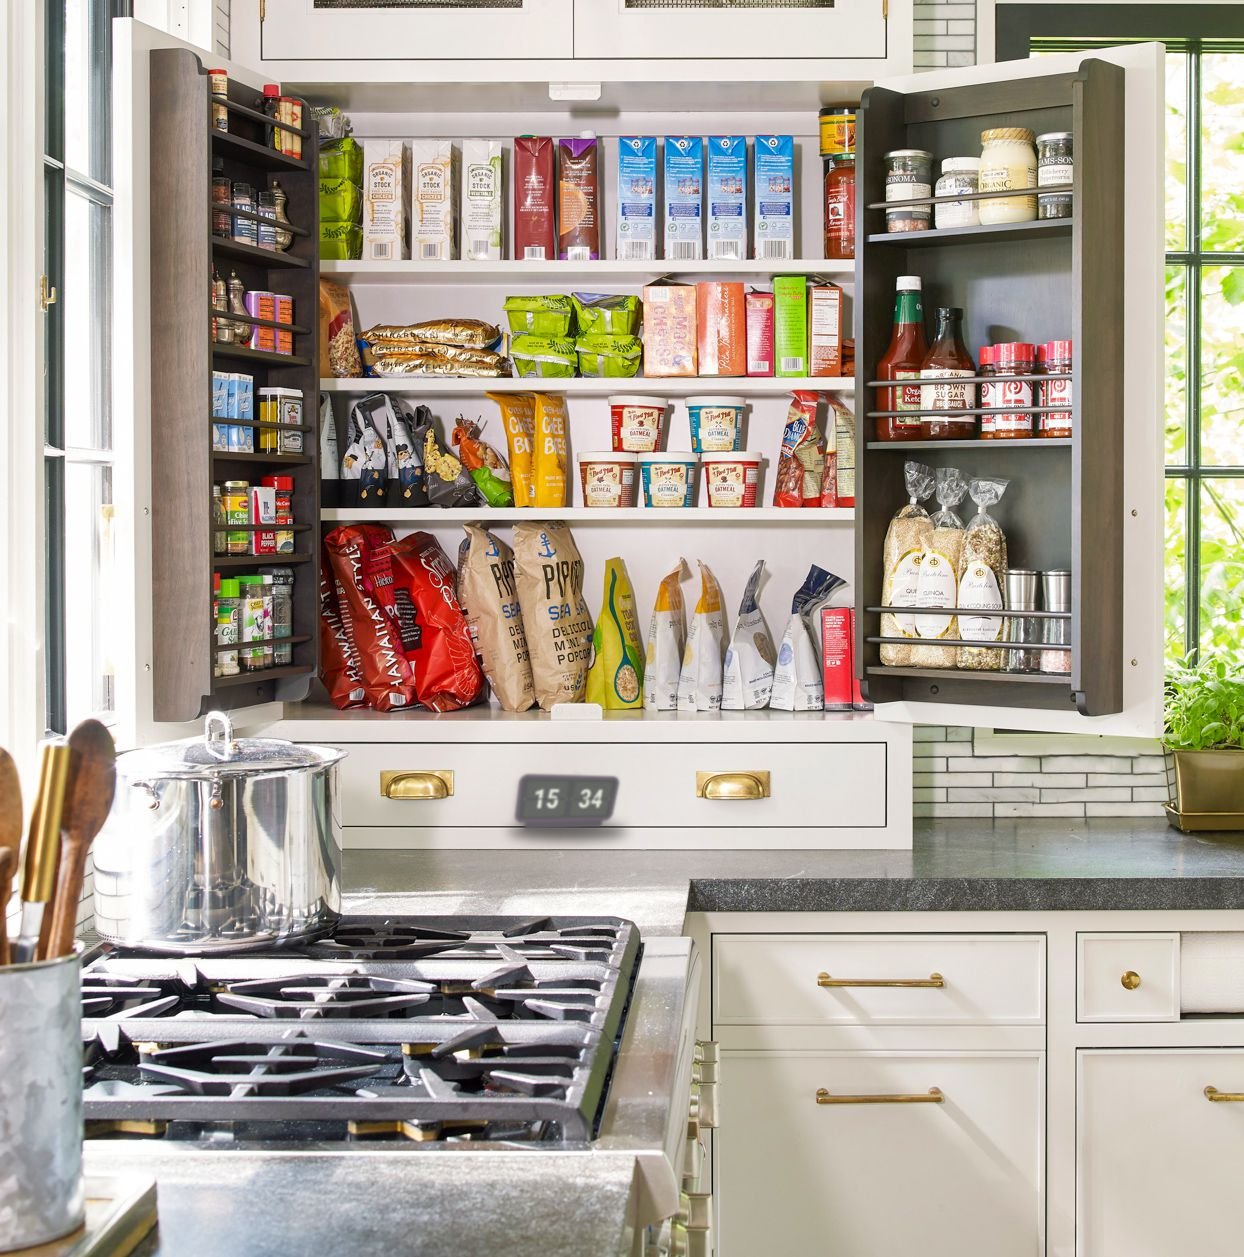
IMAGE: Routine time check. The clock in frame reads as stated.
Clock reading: 15:34
